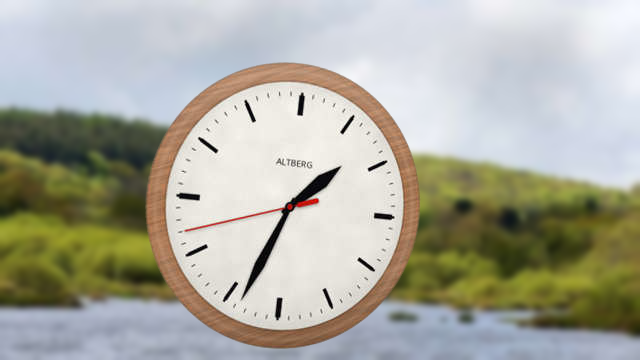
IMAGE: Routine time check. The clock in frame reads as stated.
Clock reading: 1:33:42
